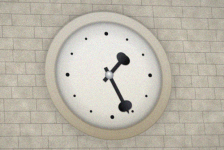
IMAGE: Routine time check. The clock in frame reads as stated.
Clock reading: 1:26
